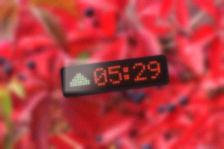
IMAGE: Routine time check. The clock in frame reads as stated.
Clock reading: 5:29
